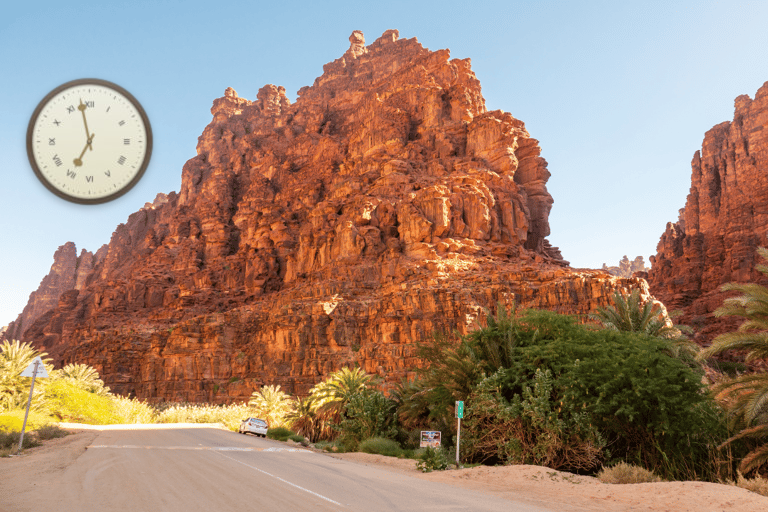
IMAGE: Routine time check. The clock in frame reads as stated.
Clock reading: 6:58
